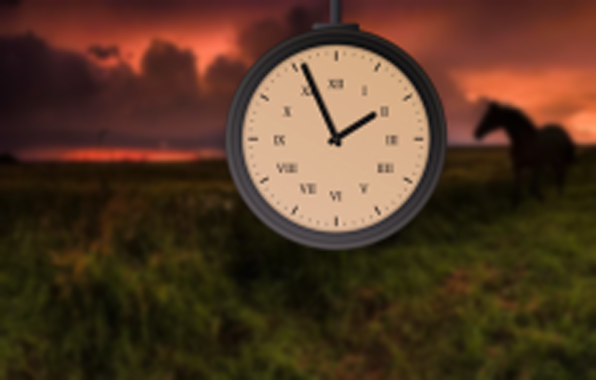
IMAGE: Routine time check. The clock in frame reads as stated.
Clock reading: 1:56
